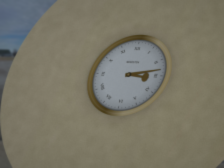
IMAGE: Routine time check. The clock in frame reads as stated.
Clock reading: 3:13
